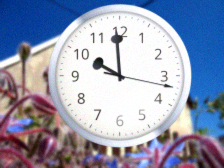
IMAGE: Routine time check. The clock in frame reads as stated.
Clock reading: 9:59:17
